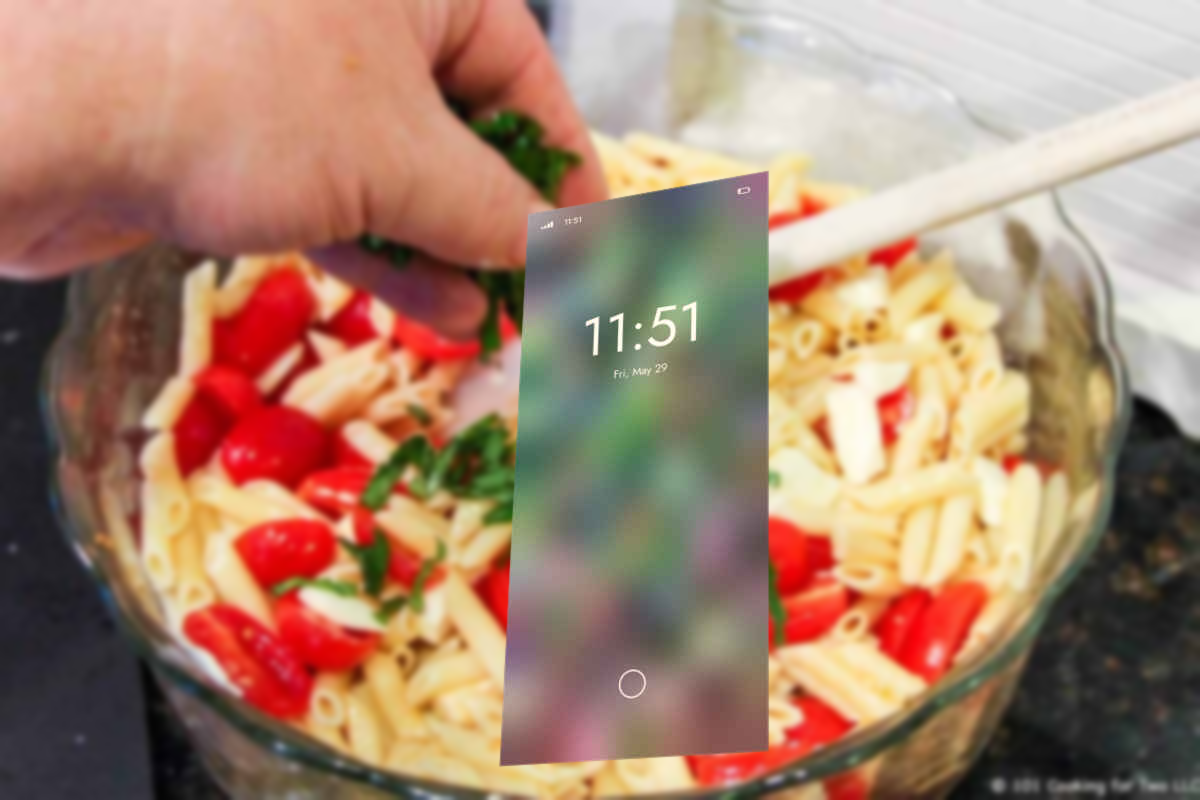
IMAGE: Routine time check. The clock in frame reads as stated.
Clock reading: 11:51
